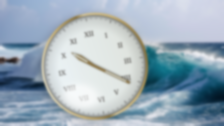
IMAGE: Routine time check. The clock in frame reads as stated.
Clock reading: 10:21
